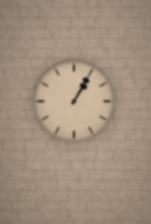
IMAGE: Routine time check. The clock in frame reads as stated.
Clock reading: 1:05
